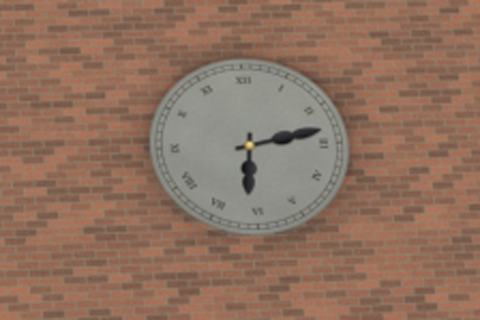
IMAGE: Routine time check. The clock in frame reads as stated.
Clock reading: 6:13
